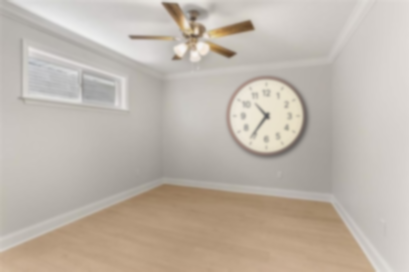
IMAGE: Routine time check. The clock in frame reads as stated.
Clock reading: 10:36
